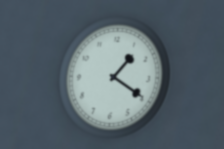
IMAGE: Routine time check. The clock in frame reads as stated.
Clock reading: 1:20
